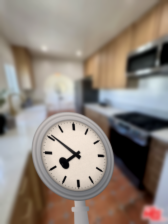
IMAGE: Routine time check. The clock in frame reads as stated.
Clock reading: 7:51
